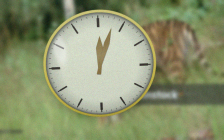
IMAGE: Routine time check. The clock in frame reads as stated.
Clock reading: 12:03
